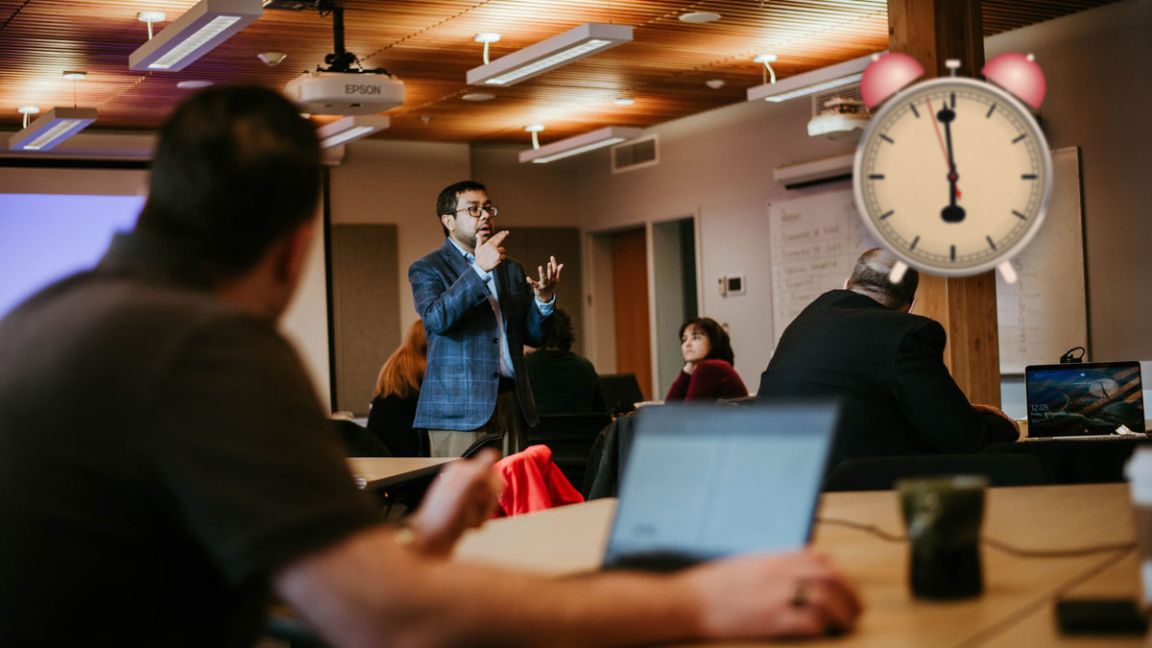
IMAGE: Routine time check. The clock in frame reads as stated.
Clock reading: 5:58:57
